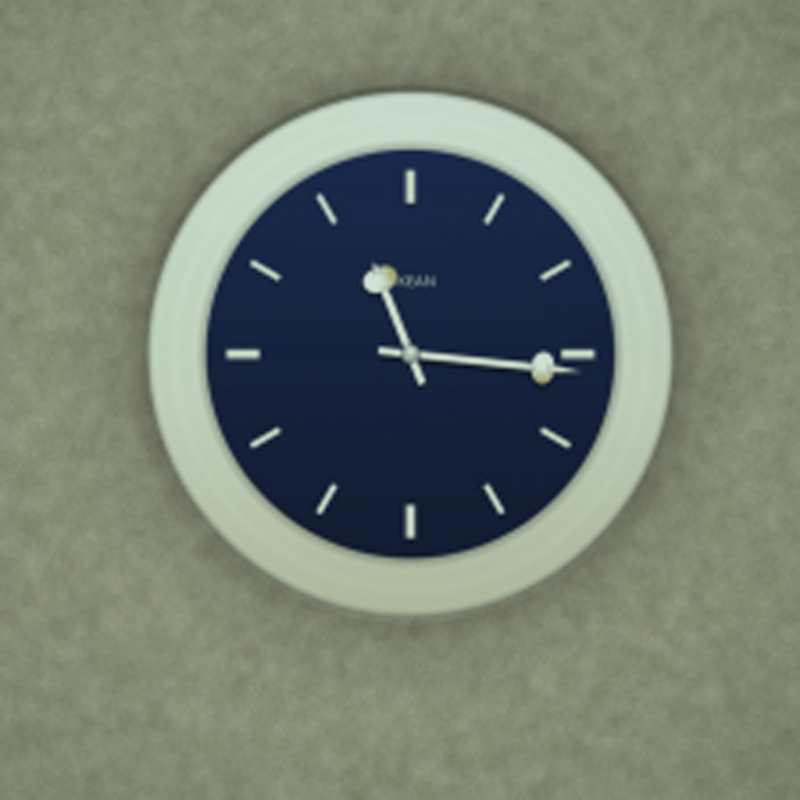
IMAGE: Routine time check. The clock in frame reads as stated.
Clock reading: 11:16
